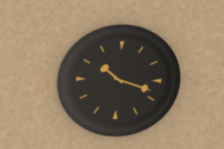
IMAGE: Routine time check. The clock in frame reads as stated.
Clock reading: 10:18
